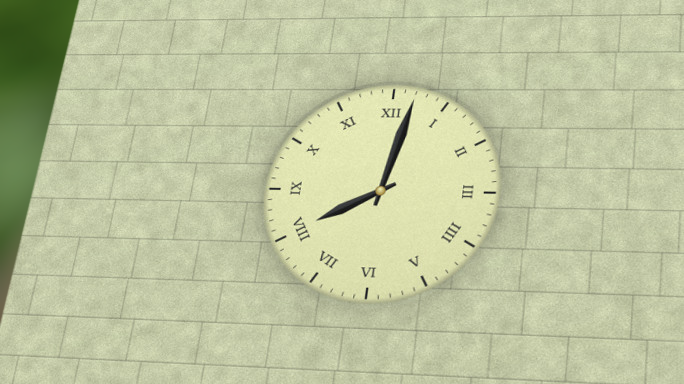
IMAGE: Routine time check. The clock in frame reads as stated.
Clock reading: 8:02
